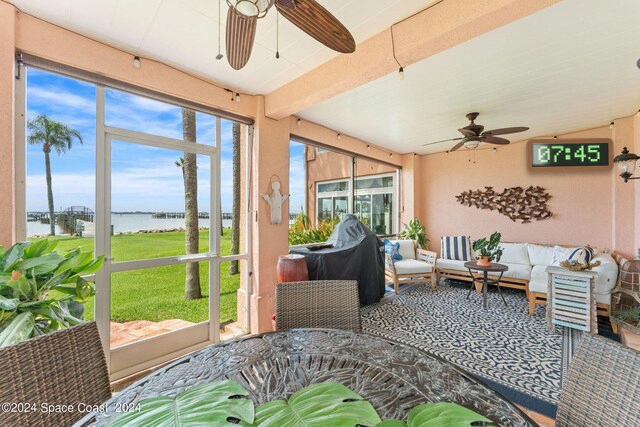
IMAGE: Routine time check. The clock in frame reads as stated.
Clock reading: 7:45
